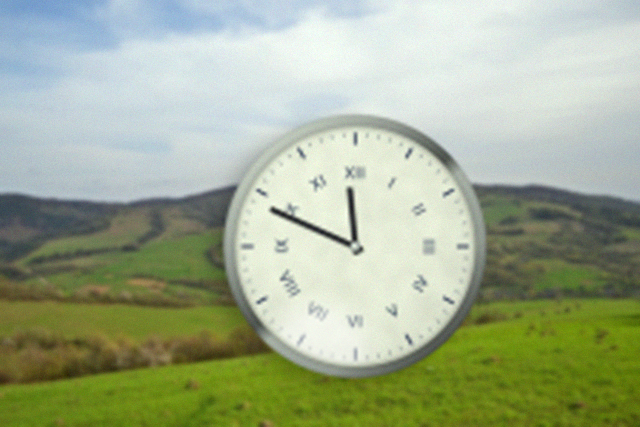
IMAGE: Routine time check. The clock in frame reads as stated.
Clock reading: 11:49
